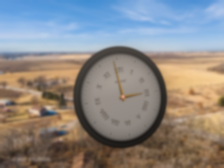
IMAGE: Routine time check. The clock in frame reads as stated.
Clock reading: 2:59
